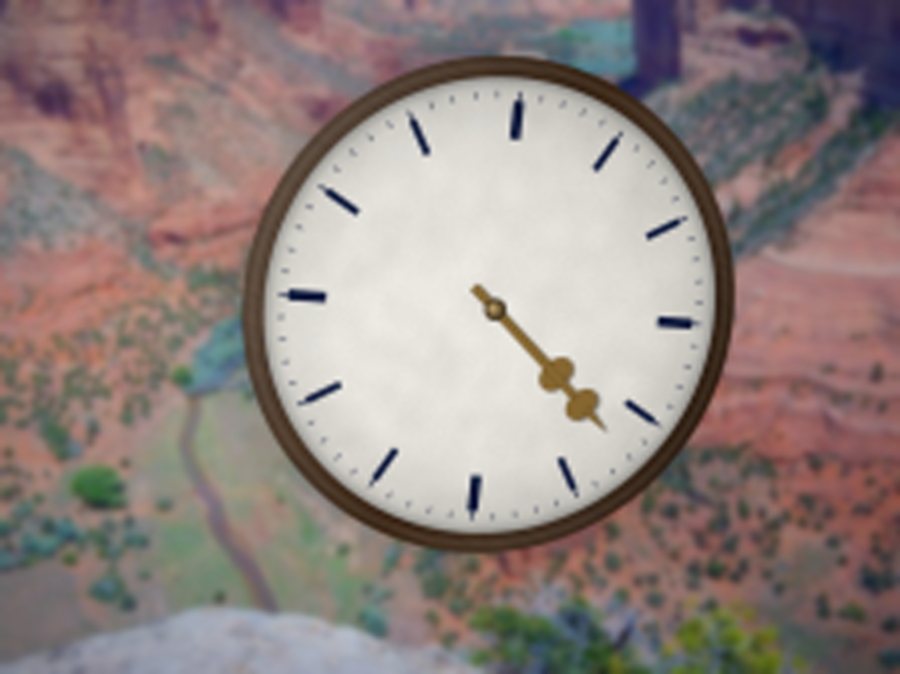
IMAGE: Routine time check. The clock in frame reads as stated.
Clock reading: 4:22
